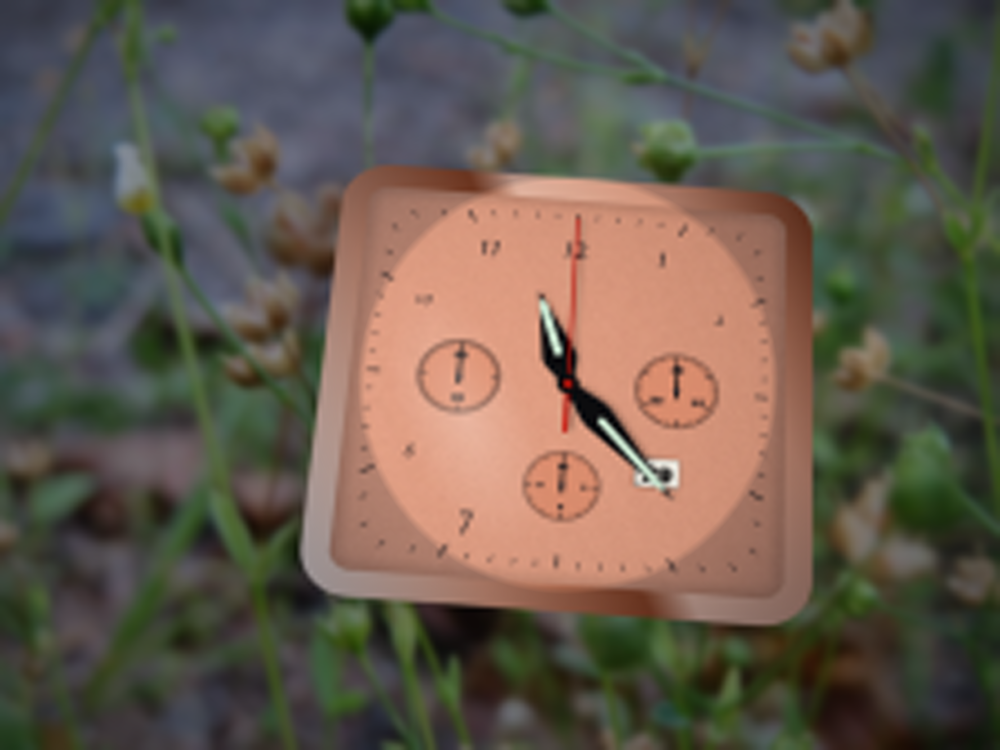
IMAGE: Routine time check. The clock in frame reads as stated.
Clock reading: 11:23
